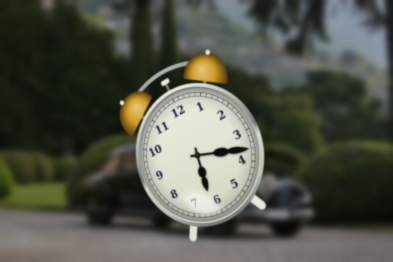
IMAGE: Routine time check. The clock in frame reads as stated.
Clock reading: 6:18
